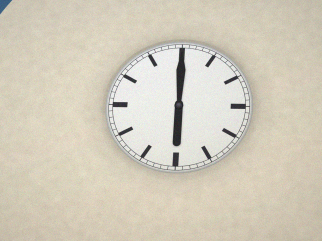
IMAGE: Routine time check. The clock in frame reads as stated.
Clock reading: 6:00
